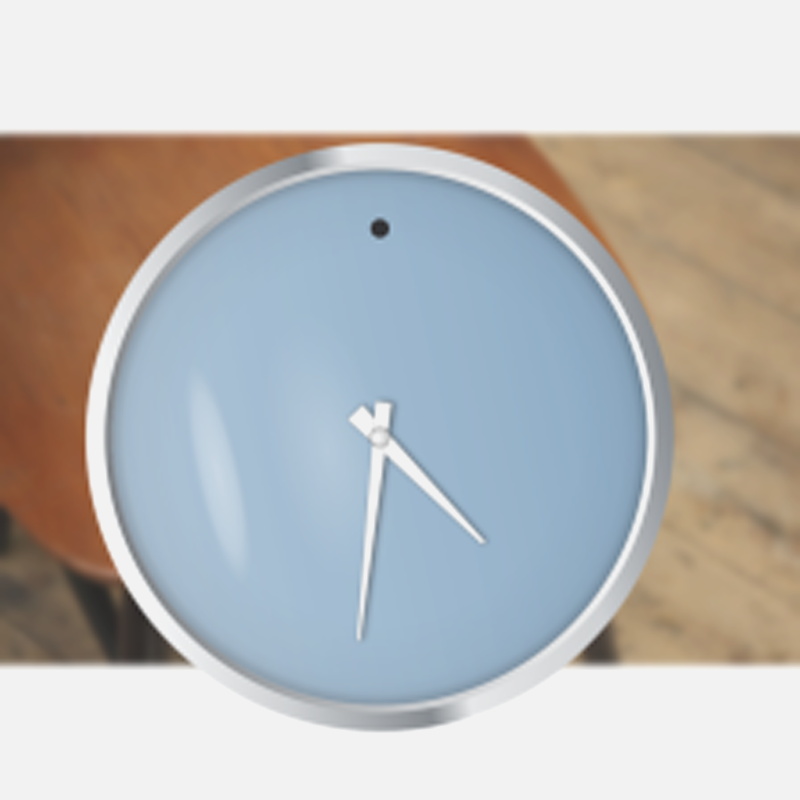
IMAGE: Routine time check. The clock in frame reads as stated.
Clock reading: 4:31
